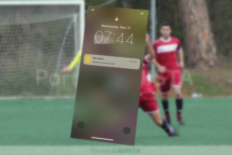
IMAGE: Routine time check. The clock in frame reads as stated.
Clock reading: 7:44
